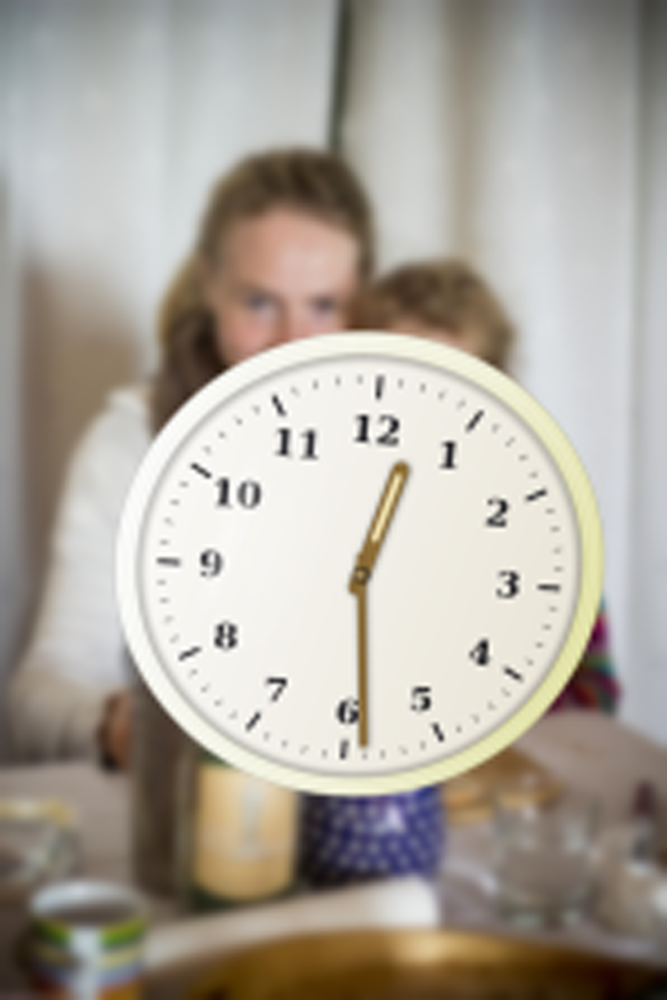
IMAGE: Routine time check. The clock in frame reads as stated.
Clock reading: 12:29
